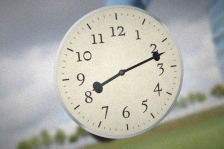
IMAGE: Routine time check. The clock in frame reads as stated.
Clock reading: 8:12
